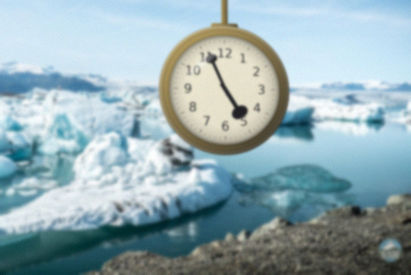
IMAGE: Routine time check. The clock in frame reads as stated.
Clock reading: 4:56
